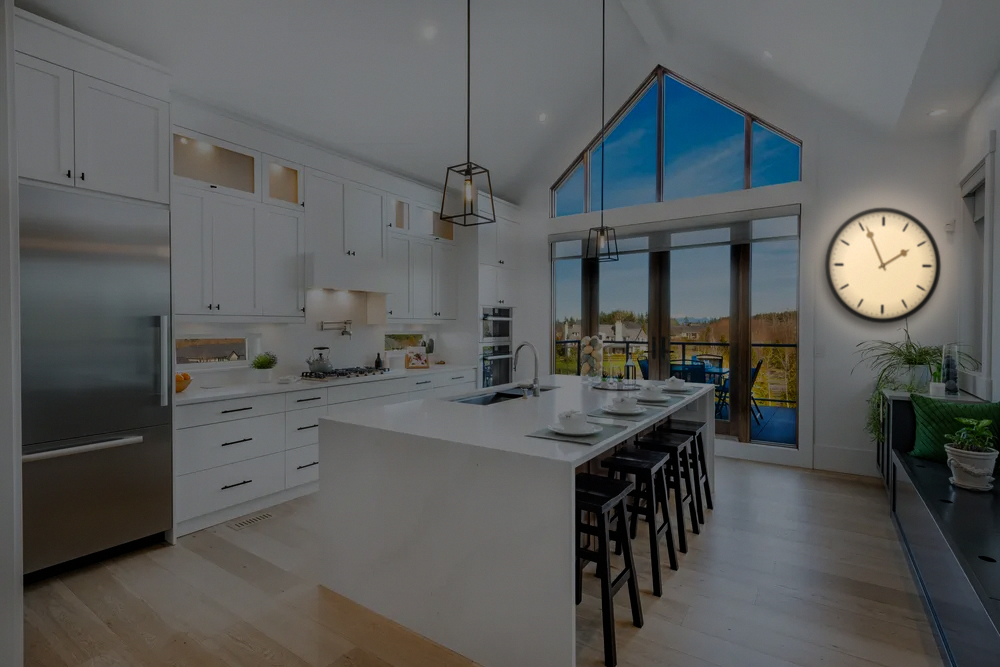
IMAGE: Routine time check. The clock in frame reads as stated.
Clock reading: 1:56
